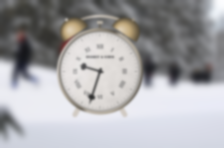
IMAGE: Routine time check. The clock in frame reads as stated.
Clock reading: 9:33
